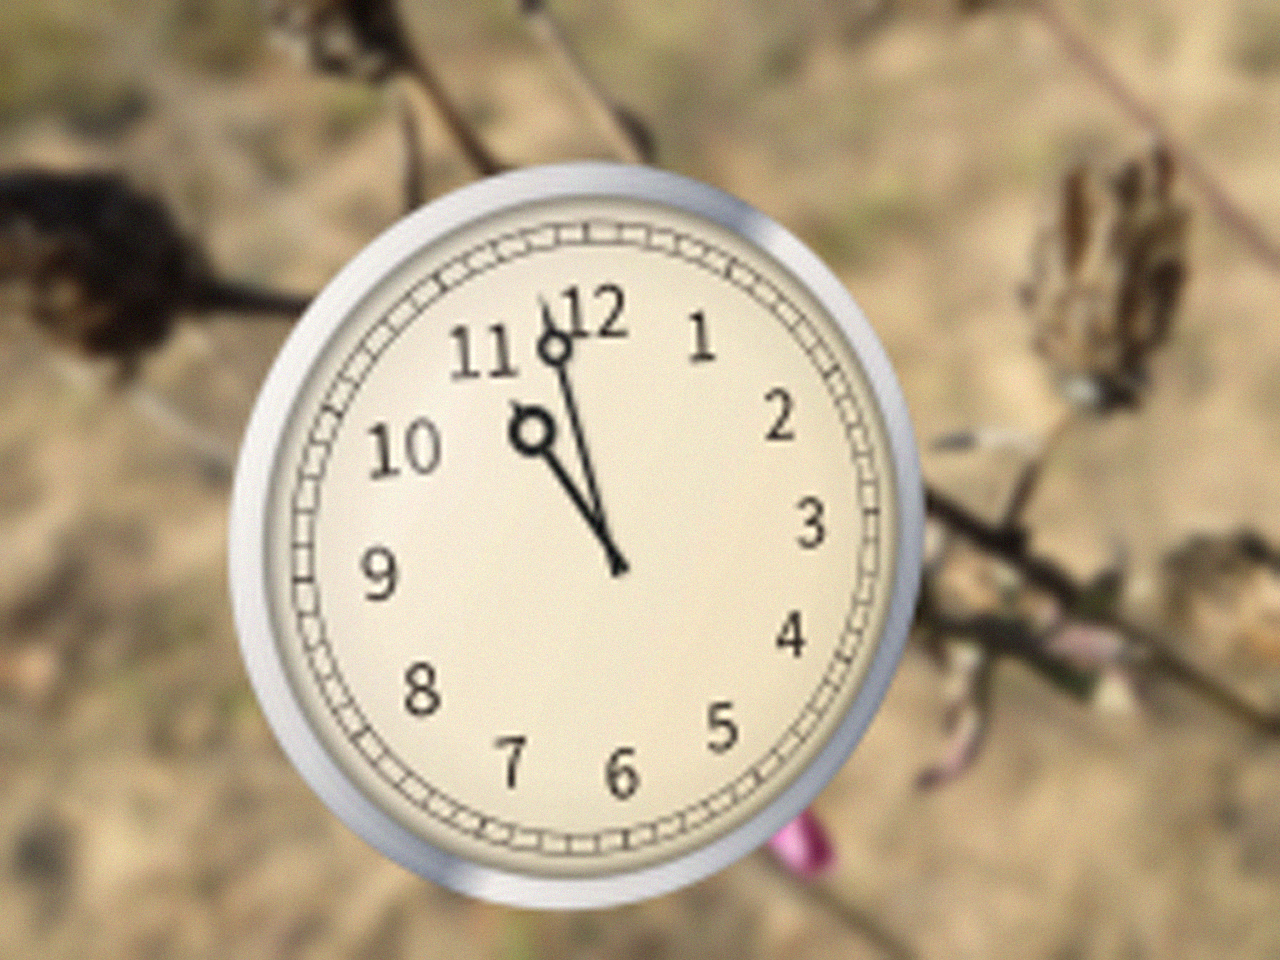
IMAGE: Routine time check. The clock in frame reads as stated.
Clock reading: 10:58
